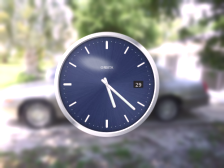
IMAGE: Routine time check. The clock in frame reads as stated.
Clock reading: 5:22
